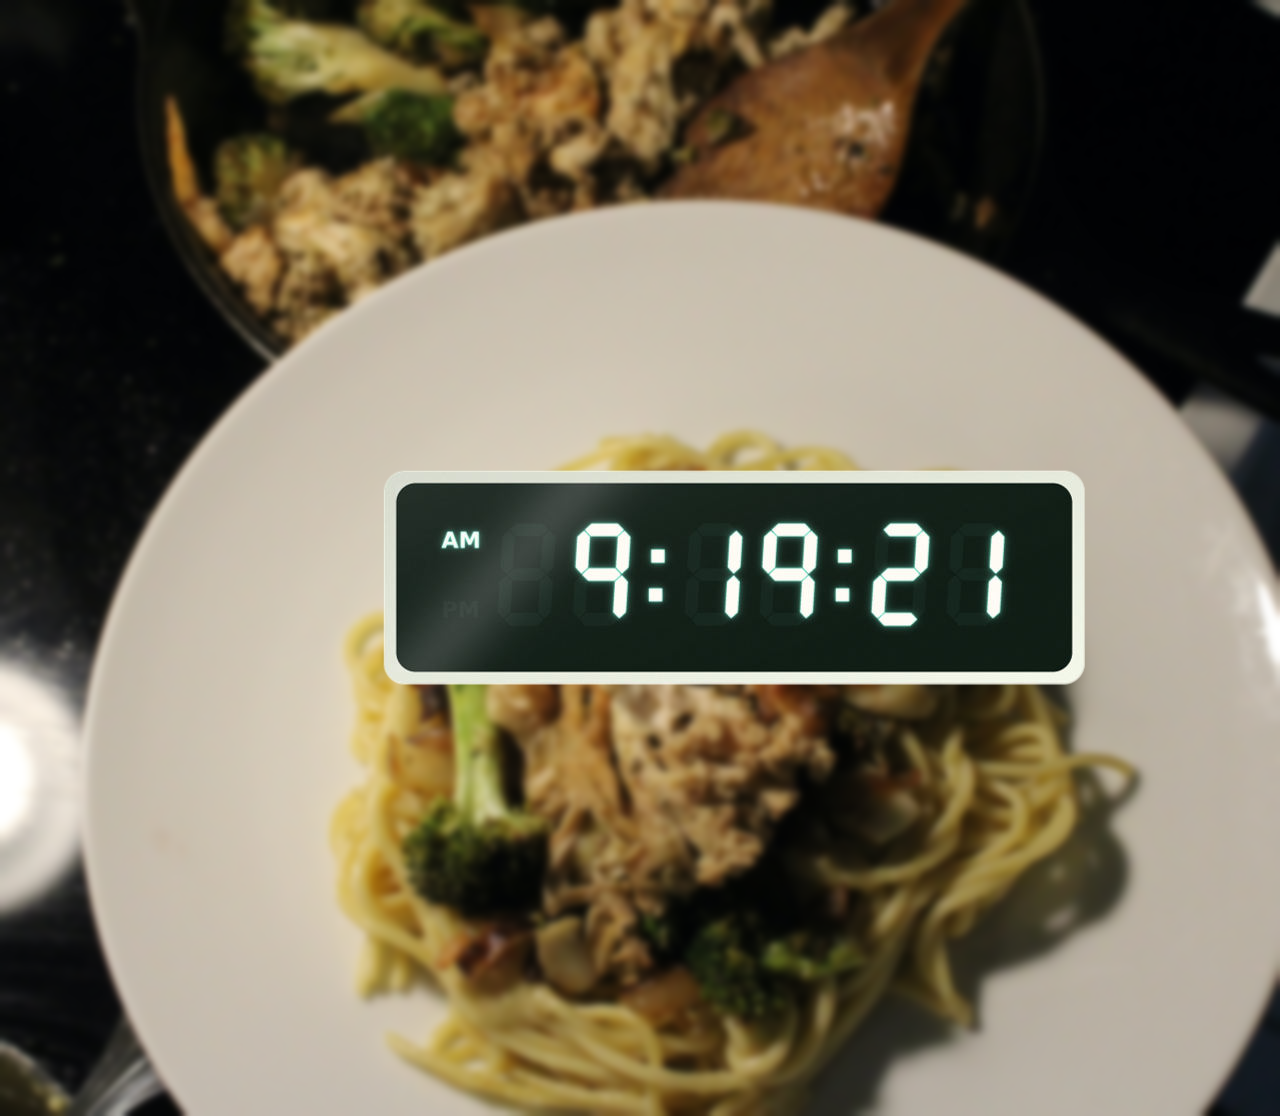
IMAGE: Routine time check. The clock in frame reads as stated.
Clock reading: 9:19:21
